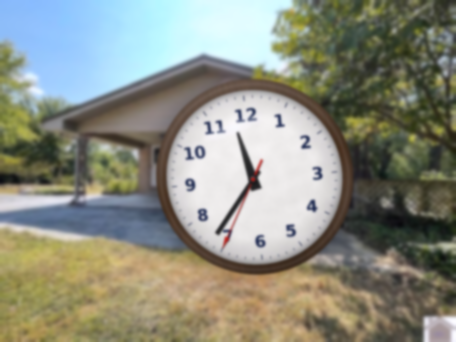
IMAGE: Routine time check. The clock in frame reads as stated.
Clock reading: 11:36:35
